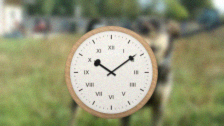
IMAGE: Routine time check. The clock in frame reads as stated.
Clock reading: 10:09
